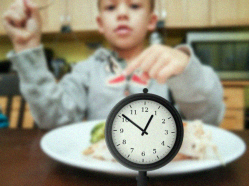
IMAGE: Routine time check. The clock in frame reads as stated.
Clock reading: 12:51
